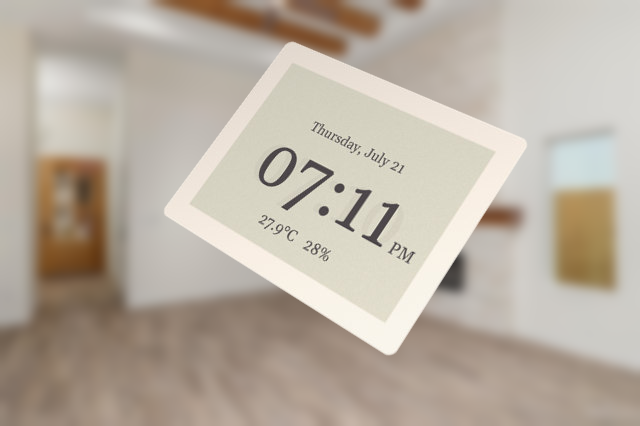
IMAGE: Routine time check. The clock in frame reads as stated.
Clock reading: 7:11
